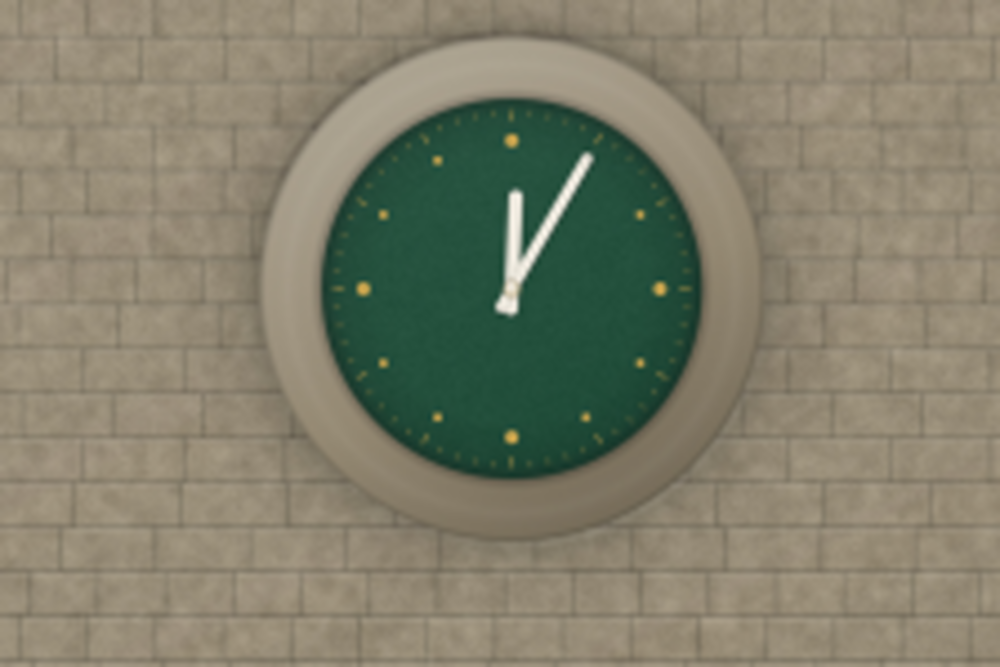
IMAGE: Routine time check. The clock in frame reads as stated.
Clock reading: 12:05
